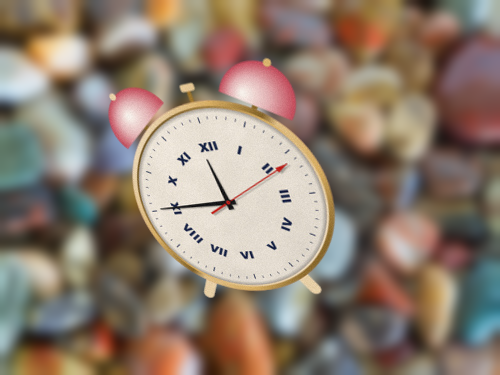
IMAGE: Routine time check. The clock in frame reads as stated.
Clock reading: 11:45:11
